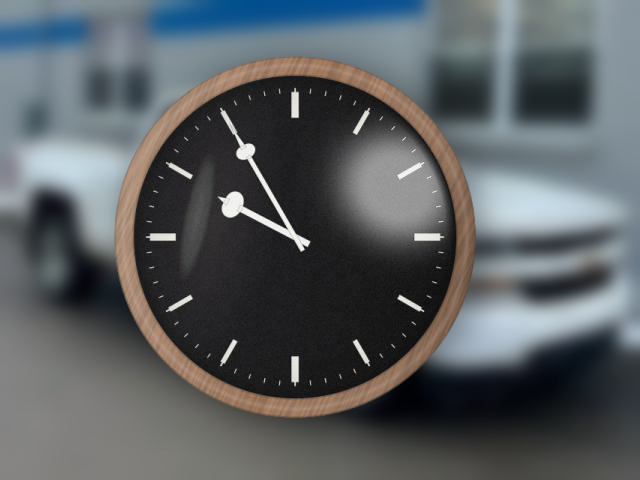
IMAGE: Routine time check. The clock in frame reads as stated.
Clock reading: 9:55
